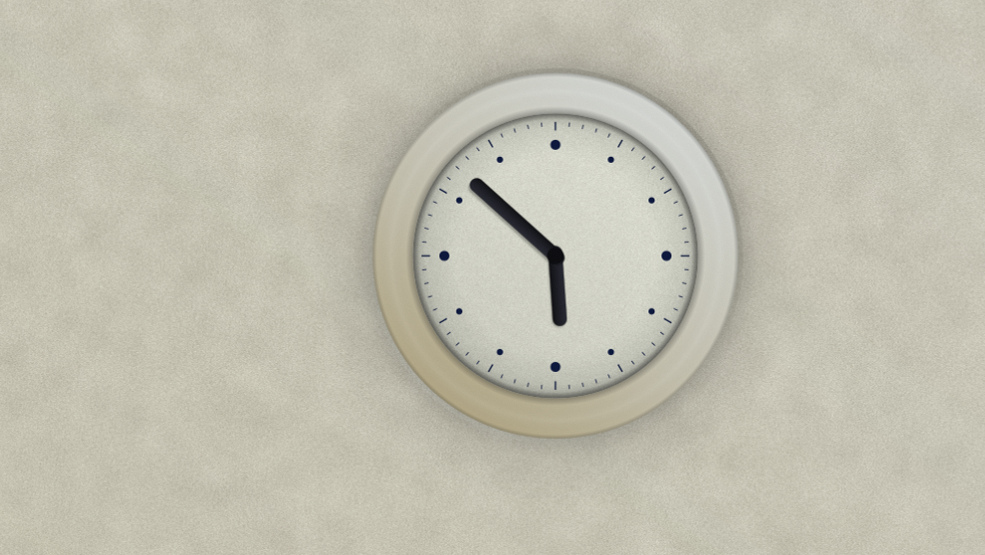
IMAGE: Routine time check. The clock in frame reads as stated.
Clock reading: 5:52
